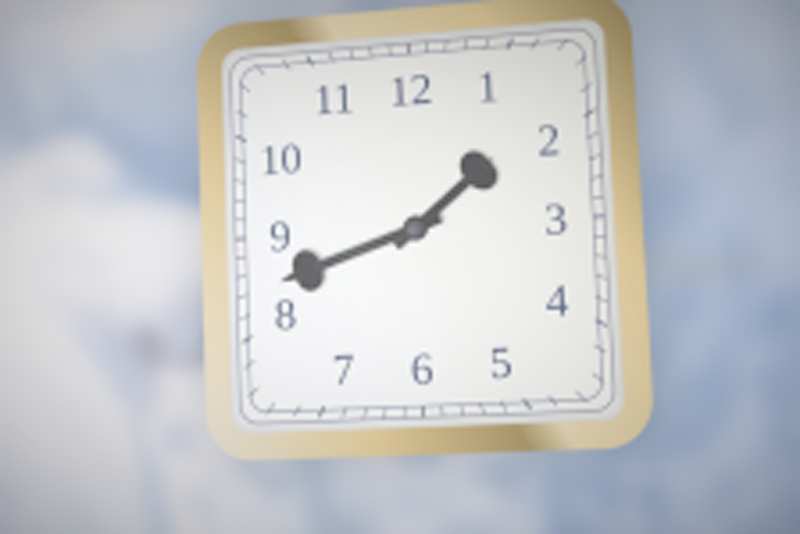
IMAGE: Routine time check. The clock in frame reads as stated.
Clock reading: 1:42
